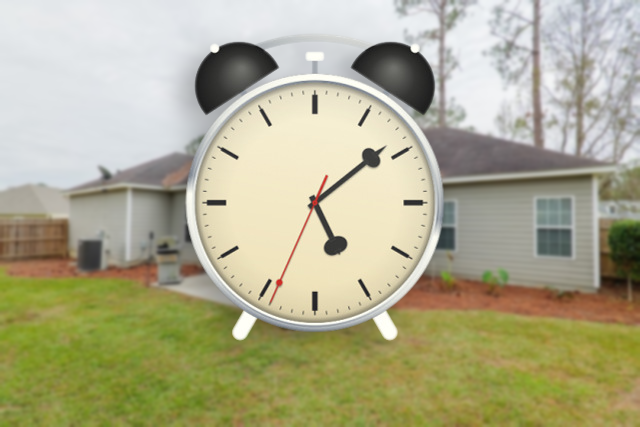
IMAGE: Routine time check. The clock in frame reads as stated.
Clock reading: 5:08:34
